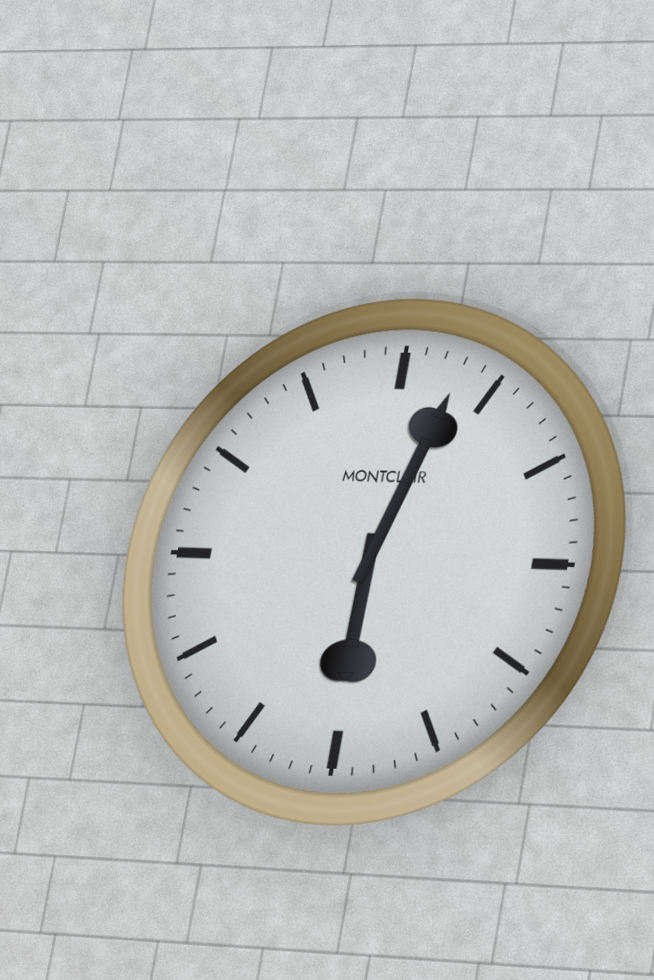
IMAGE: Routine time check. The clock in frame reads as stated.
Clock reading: 6:03
